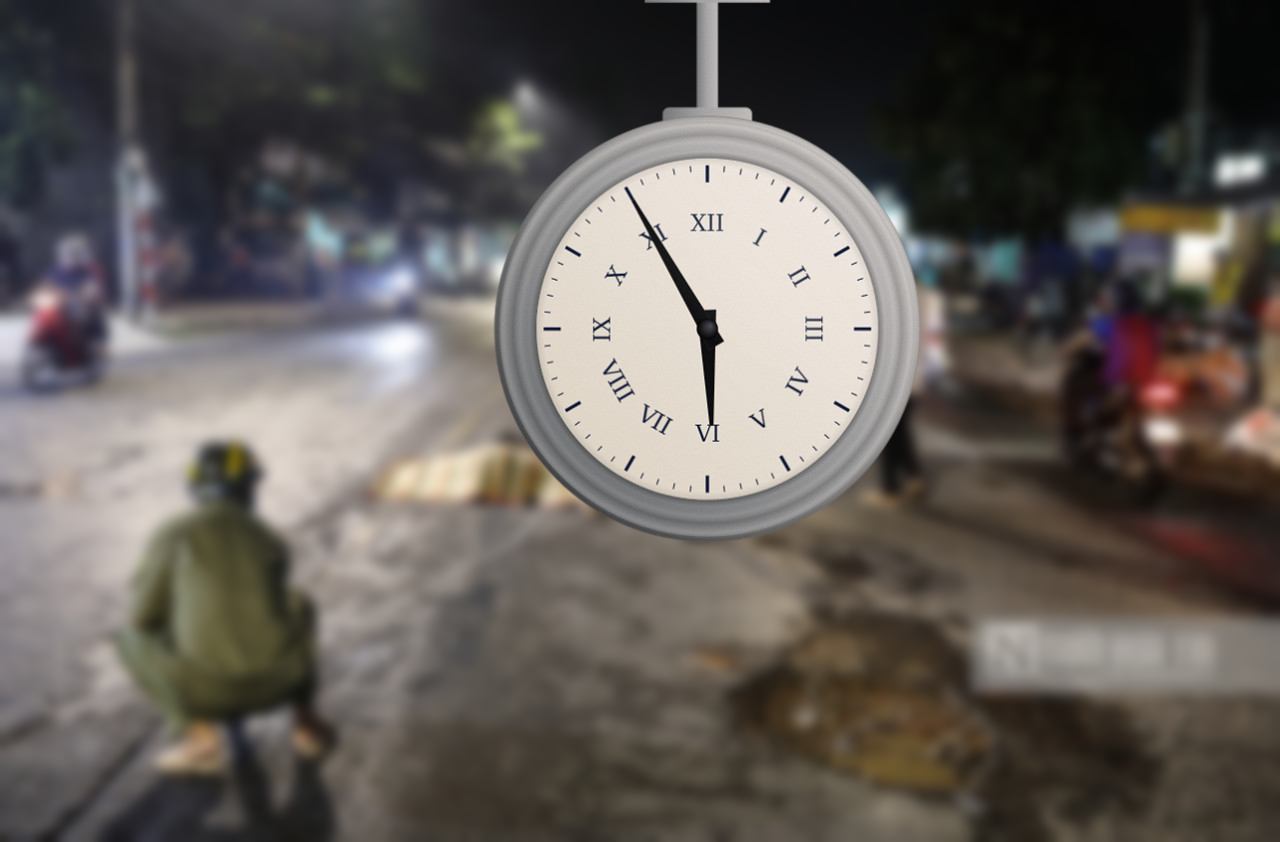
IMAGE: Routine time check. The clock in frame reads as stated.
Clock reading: 5:55
